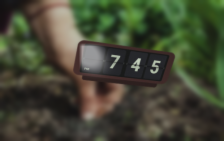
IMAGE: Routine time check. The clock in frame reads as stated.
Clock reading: 7:45
